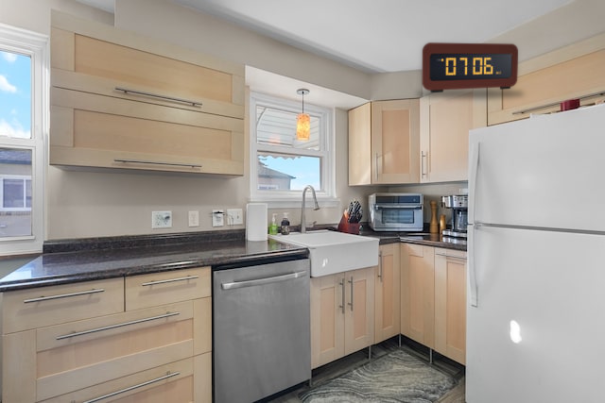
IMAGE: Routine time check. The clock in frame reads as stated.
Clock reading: 7:06
